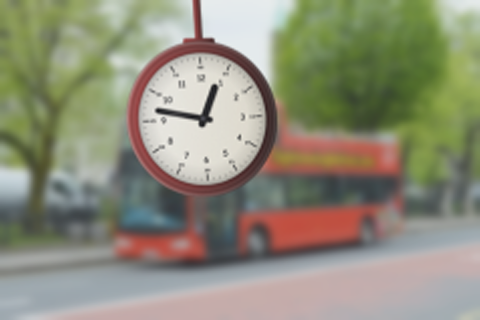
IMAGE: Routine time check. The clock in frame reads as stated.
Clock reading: 12:47
